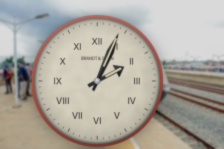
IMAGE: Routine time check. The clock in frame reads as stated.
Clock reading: 2:04
